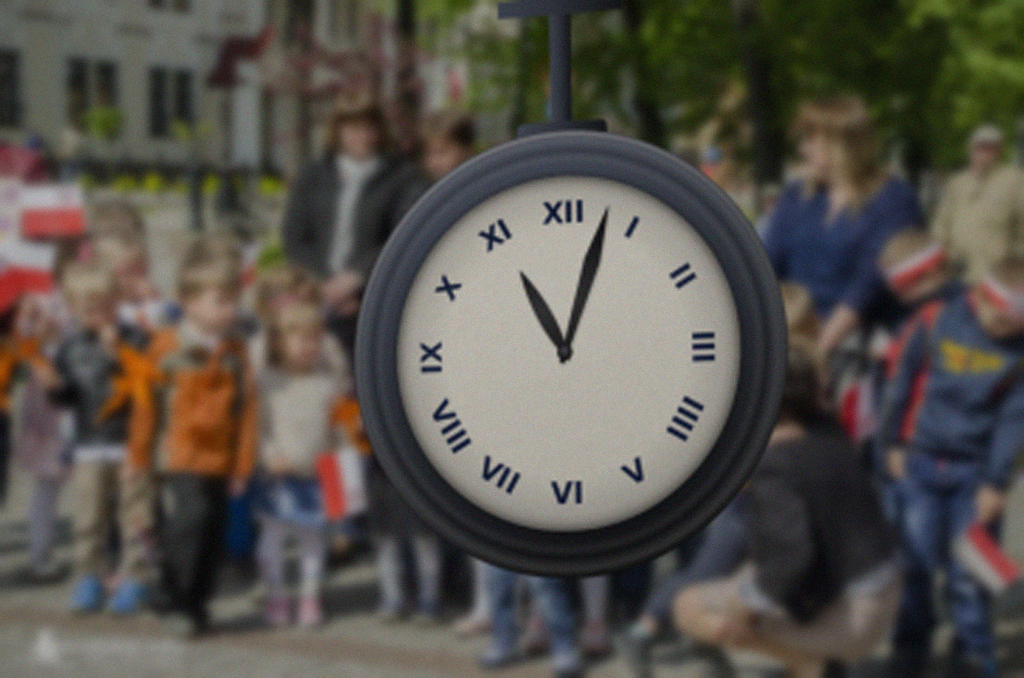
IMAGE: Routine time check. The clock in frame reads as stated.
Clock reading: 11:03
